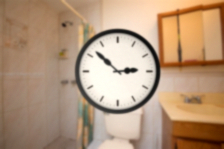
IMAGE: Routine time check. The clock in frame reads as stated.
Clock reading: 2:52
